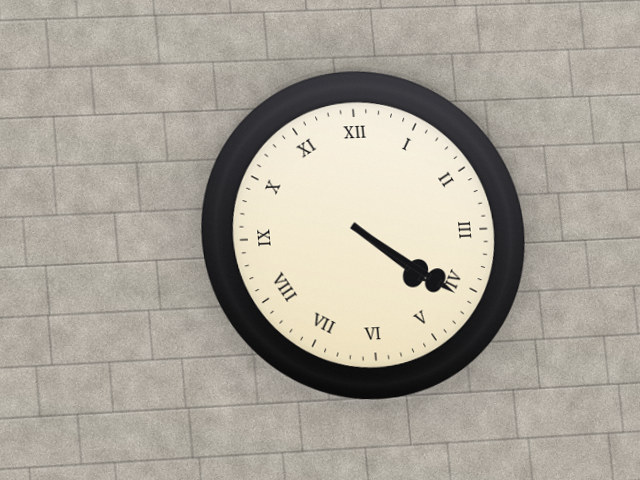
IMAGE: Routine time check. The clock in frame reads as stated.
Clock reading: 4:21
